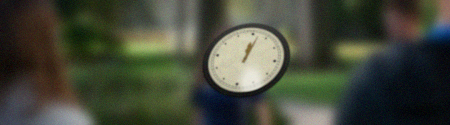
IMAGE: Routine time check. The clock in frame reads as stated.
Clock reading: 12:02
